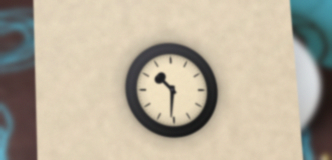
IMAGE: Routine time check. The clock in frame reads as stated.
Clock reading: 10:31
